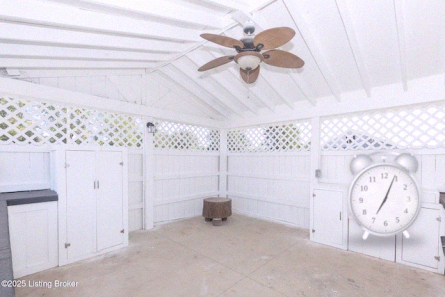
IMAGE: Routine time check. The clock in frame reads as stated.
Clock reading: 7:04
